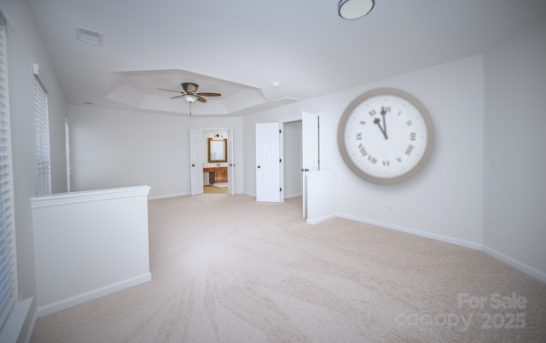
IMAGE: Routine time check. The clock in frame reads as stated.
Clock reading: 10:59
